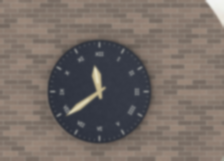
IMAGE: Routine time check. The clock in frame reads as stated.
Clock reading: 11:39
